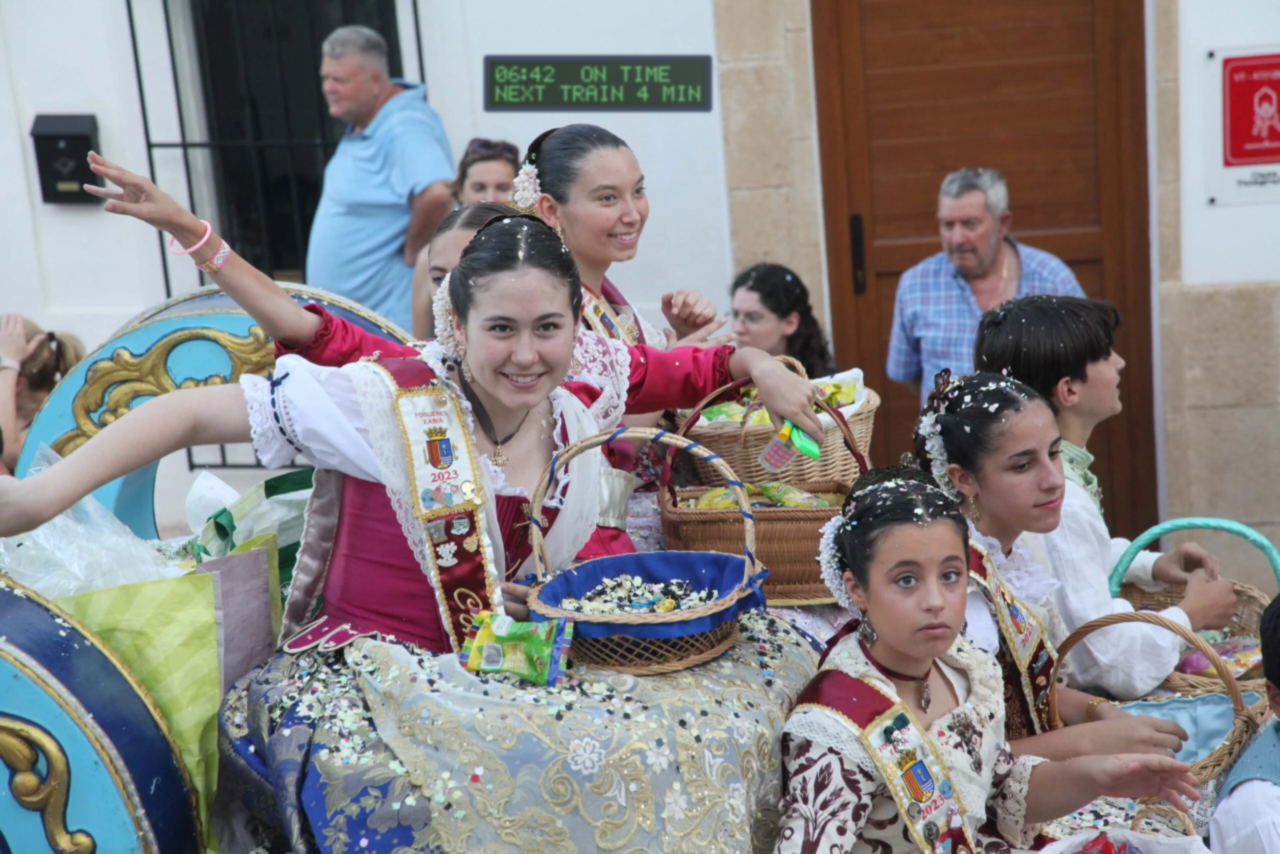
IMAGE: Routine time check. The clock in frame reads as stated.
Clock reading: 6:42
